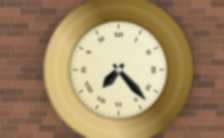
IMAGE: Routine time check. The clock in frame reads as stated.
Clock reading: 7:23
